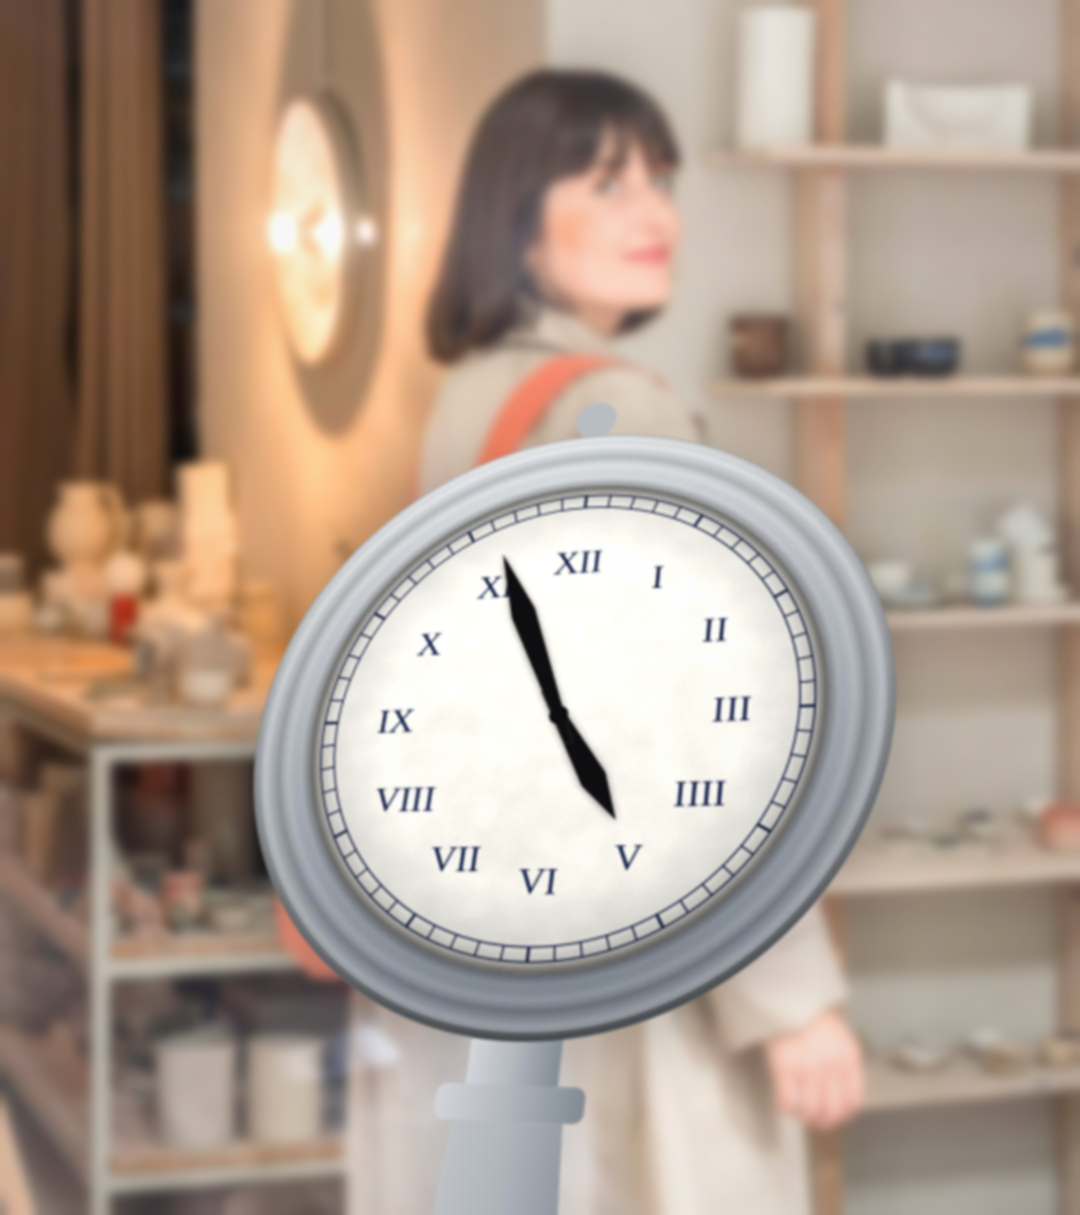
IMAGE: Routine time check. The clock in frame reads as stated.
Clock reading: 4:56
